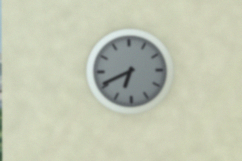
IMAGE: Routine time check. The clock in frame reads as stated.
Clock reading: 6:41
